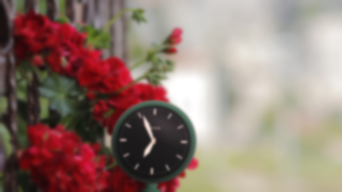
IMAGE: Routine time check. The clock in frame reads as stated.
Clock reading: 6:56
